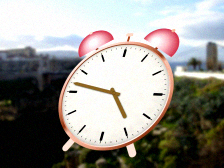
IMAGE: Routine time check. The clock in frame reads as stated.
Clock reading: 4:47
